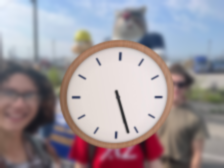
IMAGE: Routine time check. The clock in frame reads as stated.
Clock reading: 5:27
